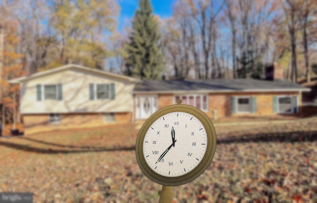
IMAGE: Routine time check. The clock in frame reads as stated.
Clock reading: 11:36
